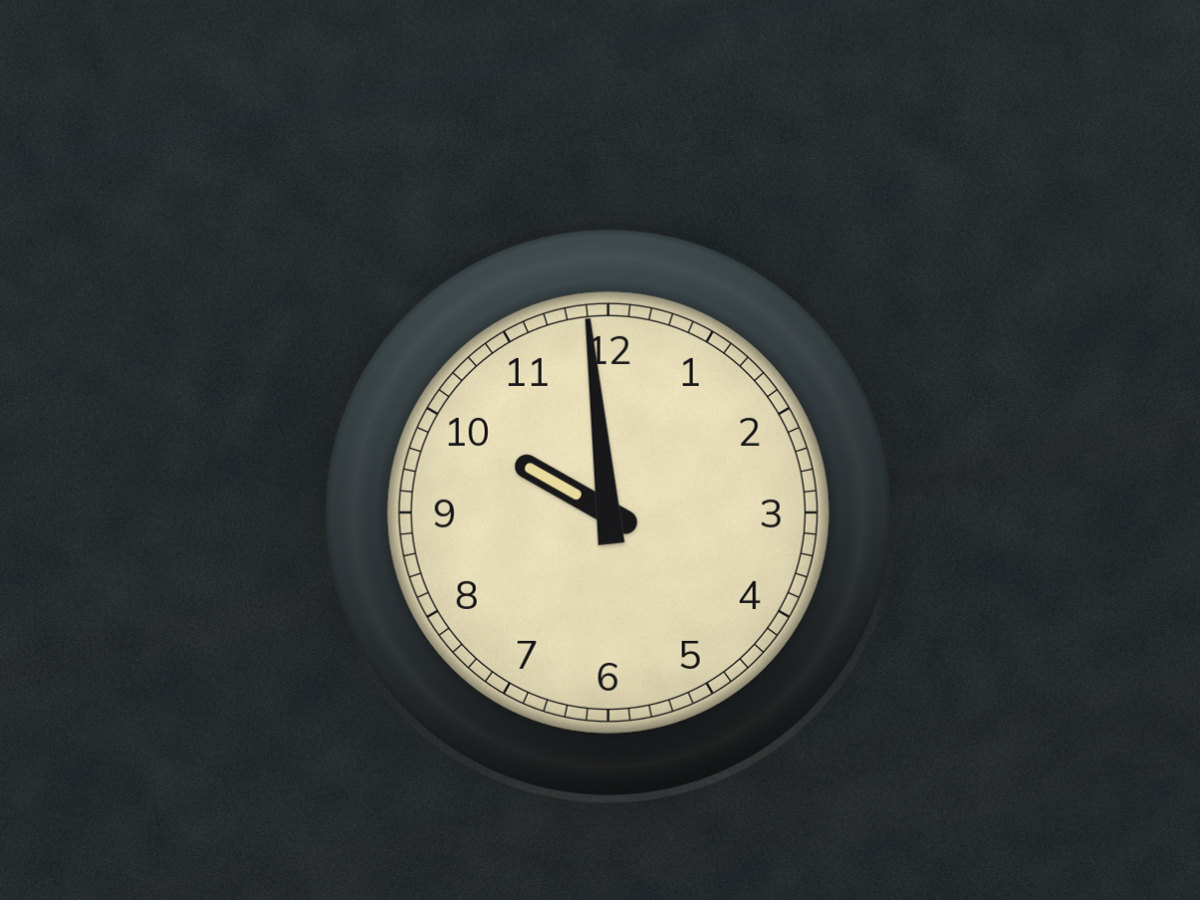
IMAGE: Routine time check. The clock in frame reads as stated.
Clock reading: 9:59
